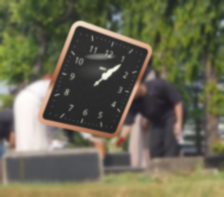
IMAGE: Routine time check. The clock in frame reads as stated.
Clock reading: 1:06
